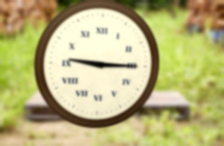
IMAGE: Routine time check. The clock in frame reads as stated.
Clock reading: 9:15
